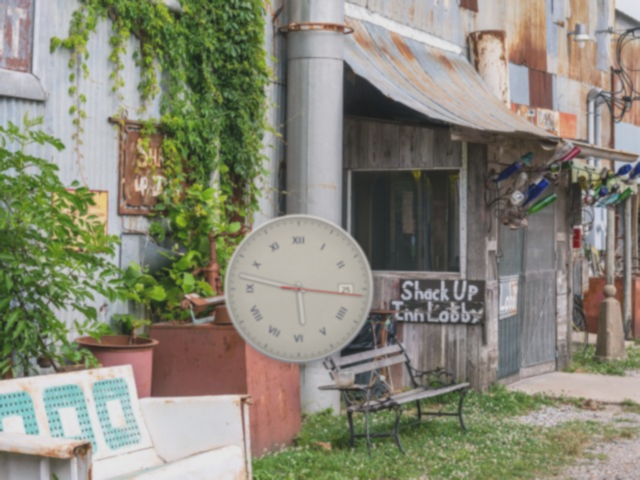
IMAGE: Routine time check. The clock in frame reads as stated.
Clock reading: 5:47:16
